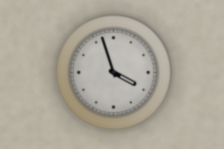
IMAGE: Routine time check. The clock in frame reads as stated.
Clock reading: 3:57
